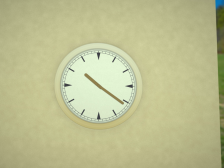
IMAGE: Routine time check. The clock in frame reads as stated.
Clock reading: 10:21
